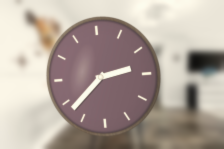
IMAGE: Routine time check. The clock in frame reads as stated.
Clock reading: 2:38
